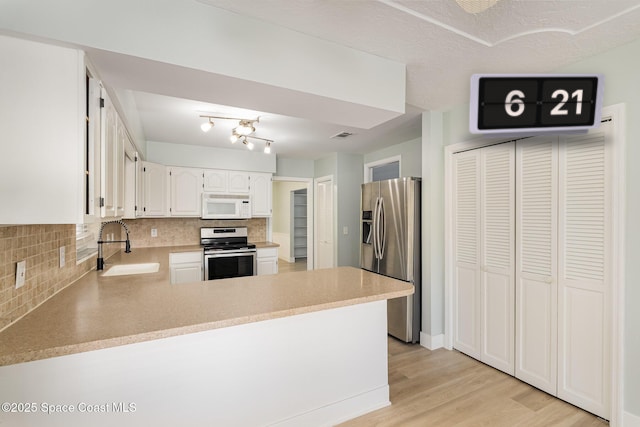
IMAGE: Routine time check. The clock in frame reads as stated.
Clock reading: 6:21
